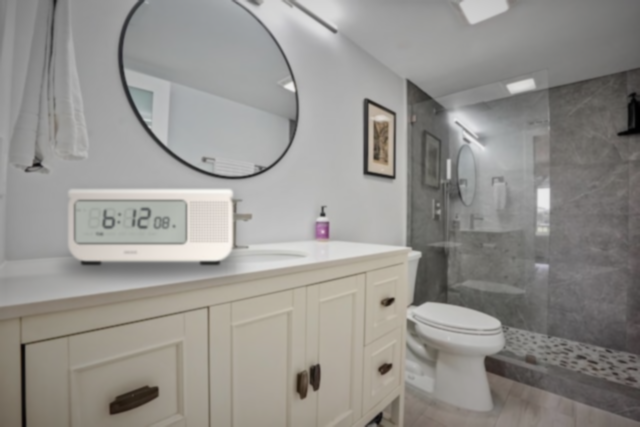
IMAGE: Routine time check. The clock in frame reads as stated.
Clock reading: 6:12:08
